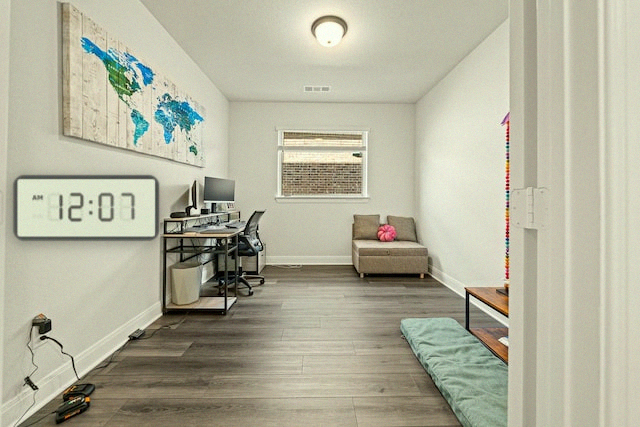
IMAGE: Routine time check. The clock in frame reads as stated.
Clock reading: 12:07
